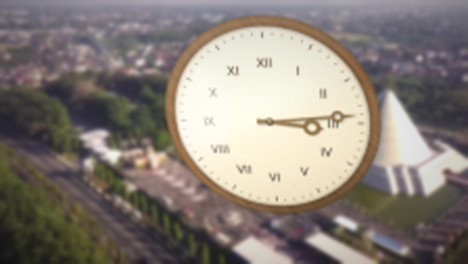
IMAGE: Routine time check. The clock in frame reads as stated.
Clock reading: 3:14
